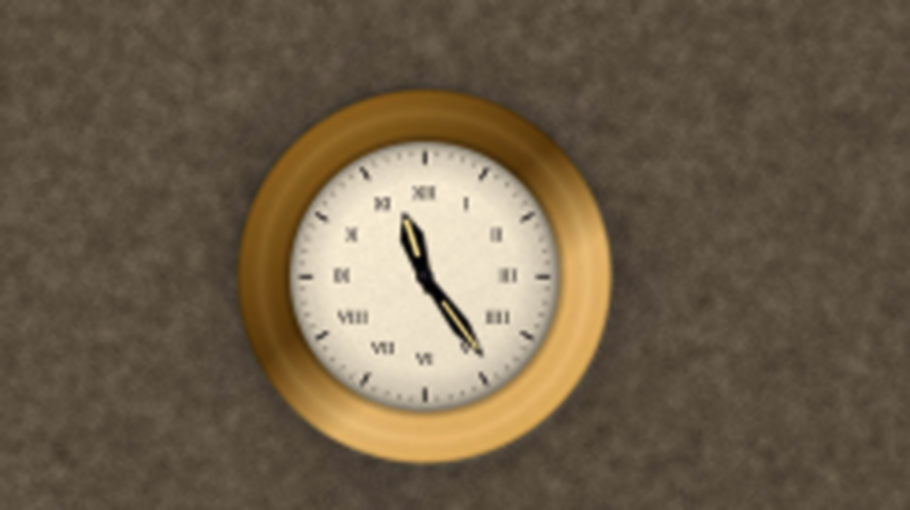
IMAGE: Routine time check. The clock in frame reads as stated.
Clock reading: 11:24
